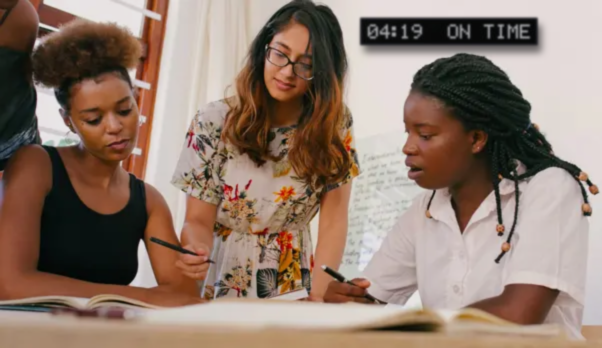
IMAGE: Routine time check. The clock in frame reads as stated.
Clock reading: 4:19
